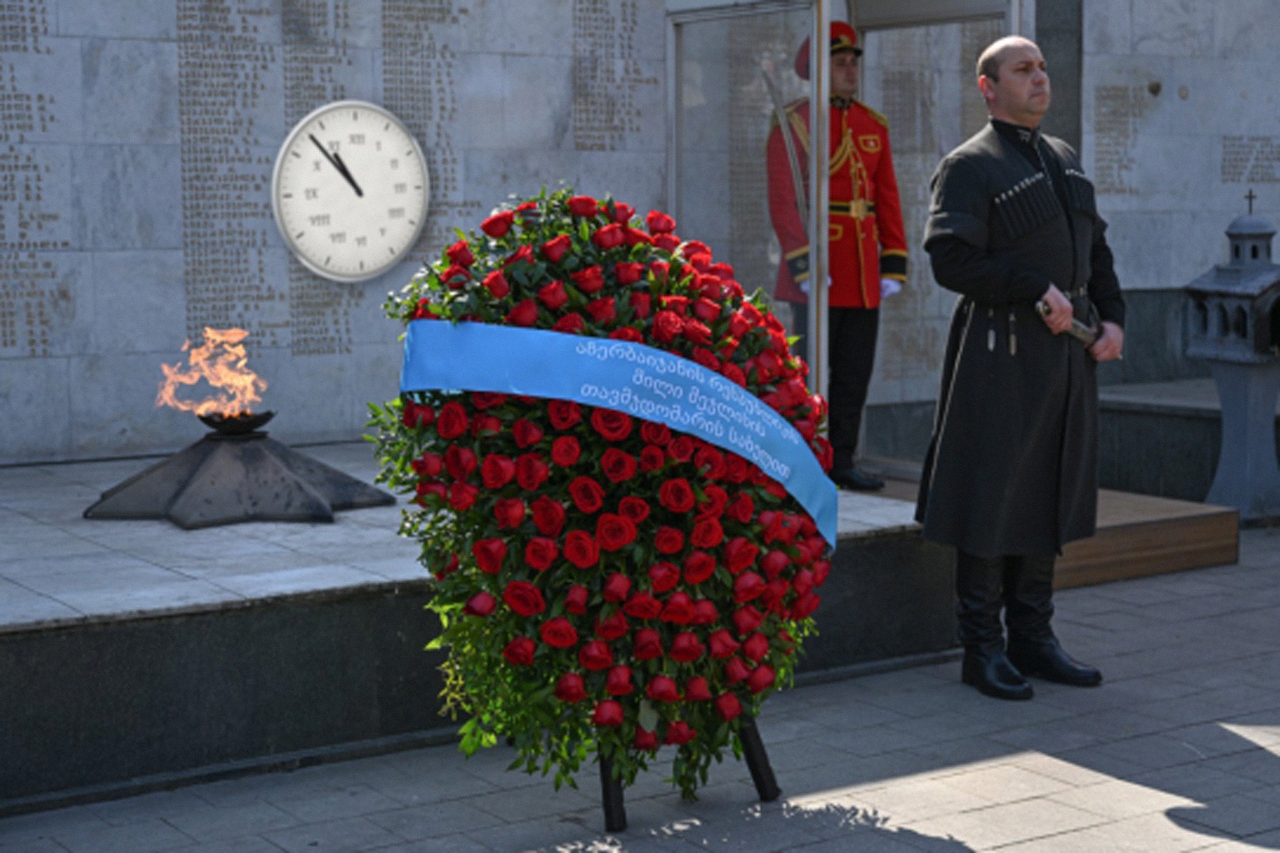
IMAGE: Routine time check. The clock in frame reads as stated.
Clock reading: 10:53
